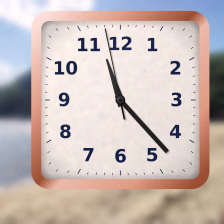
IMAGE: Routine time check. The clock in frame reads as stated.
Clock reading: 11:22:58
